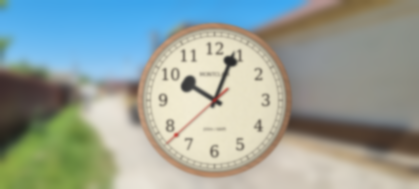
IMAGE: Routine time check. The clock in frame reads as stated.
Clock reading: 10:03:38
